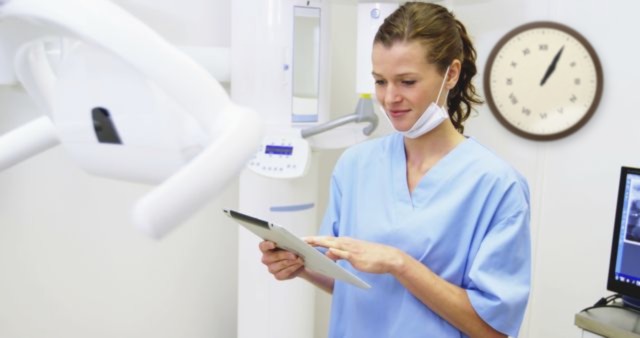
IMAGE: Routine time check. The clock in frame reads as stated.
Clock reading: 1:05
